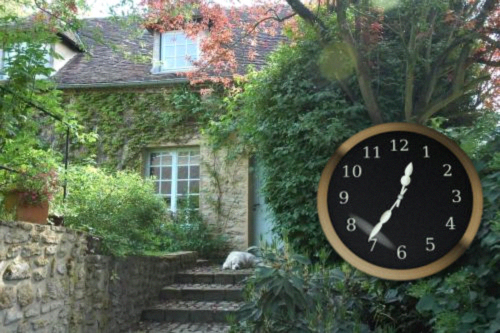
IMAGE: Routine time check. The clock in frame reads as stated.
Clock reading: 12:36
